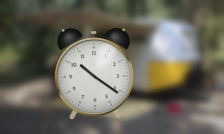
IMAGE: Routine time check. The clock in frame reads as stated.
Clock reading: 10:21
